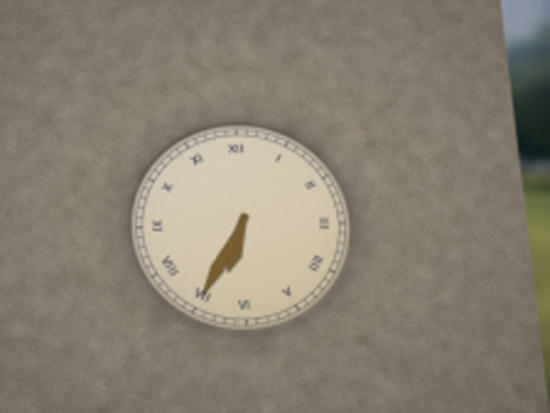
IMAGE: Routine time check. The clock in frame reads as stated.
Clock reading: 6:35
